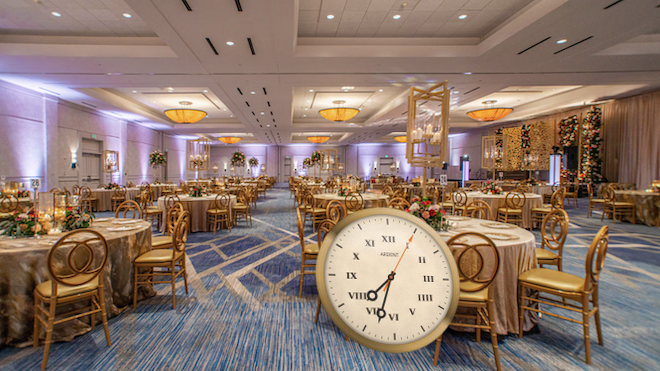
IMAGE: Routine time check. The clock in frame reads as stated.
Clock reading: 7:33:05
